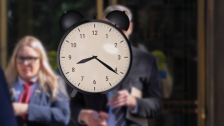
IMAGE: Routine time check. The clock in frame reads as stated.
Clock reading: 8:21
